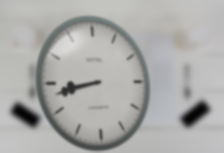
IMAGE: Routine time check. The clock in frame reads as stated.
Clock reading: 8:43
